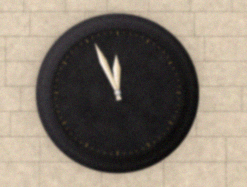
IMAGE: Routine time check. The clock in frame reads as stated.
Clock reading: 11:56
